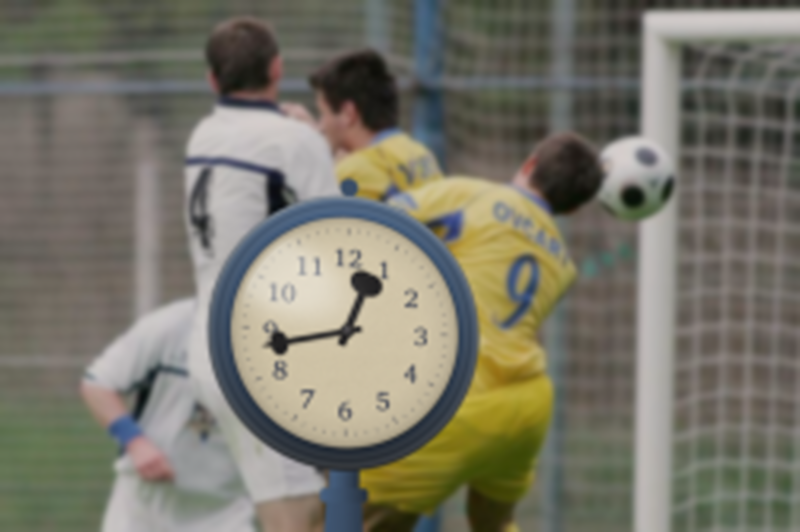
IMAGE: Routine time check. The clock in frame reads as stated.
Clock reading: 12:43
